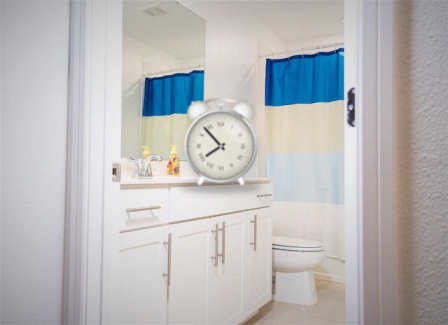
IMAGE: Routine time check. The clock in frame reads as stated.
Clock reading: 7:53
